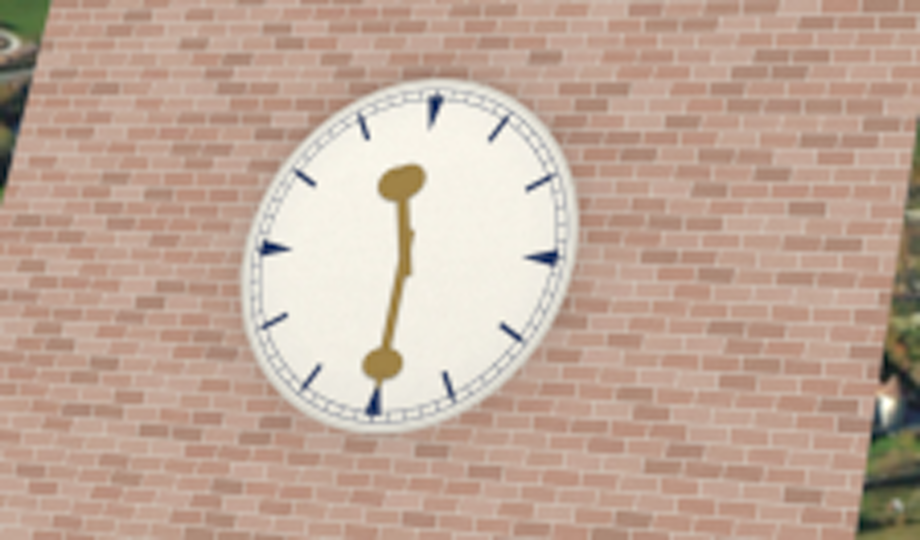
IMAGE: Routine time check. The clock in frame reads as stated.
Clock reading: 11:30
